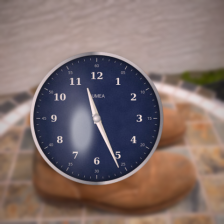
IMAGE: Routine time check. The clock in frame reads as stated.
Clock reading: 11:26
